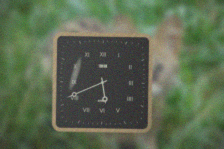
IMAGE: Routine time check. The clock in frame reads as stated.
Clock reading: 5:41
